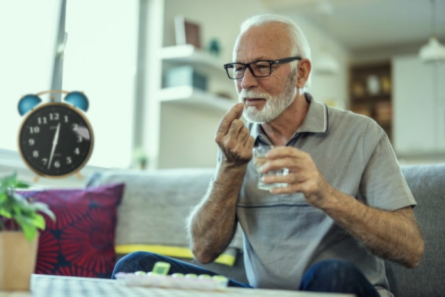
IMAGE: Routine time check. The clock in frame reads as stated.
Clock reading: 12:33
